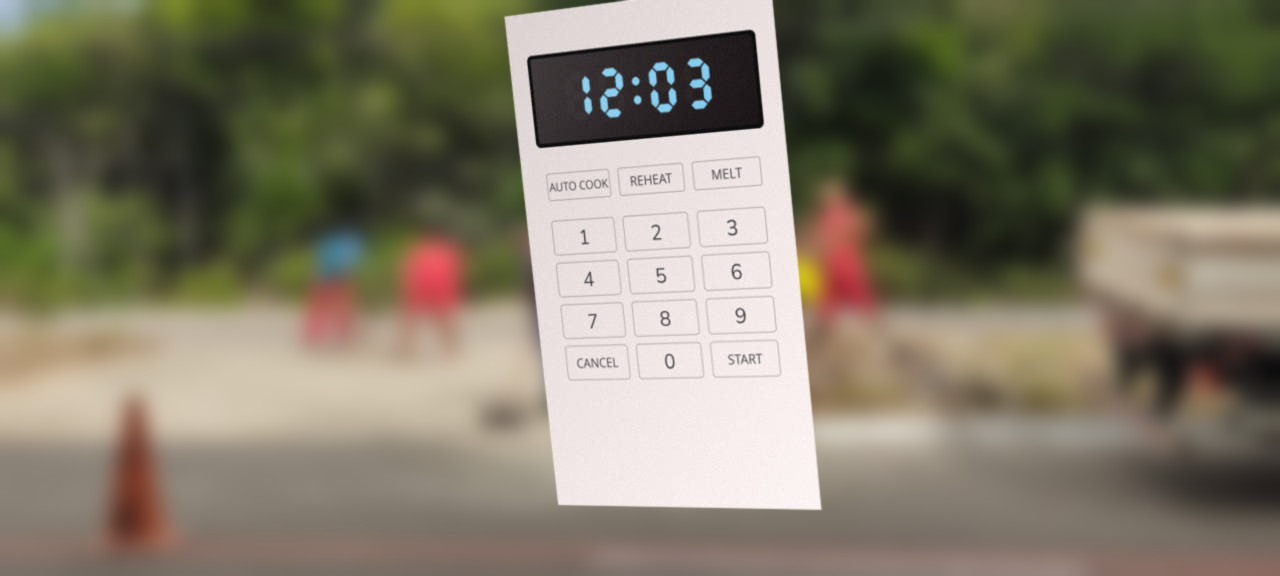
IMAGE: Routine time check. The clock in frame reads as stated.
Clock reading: 12:03
